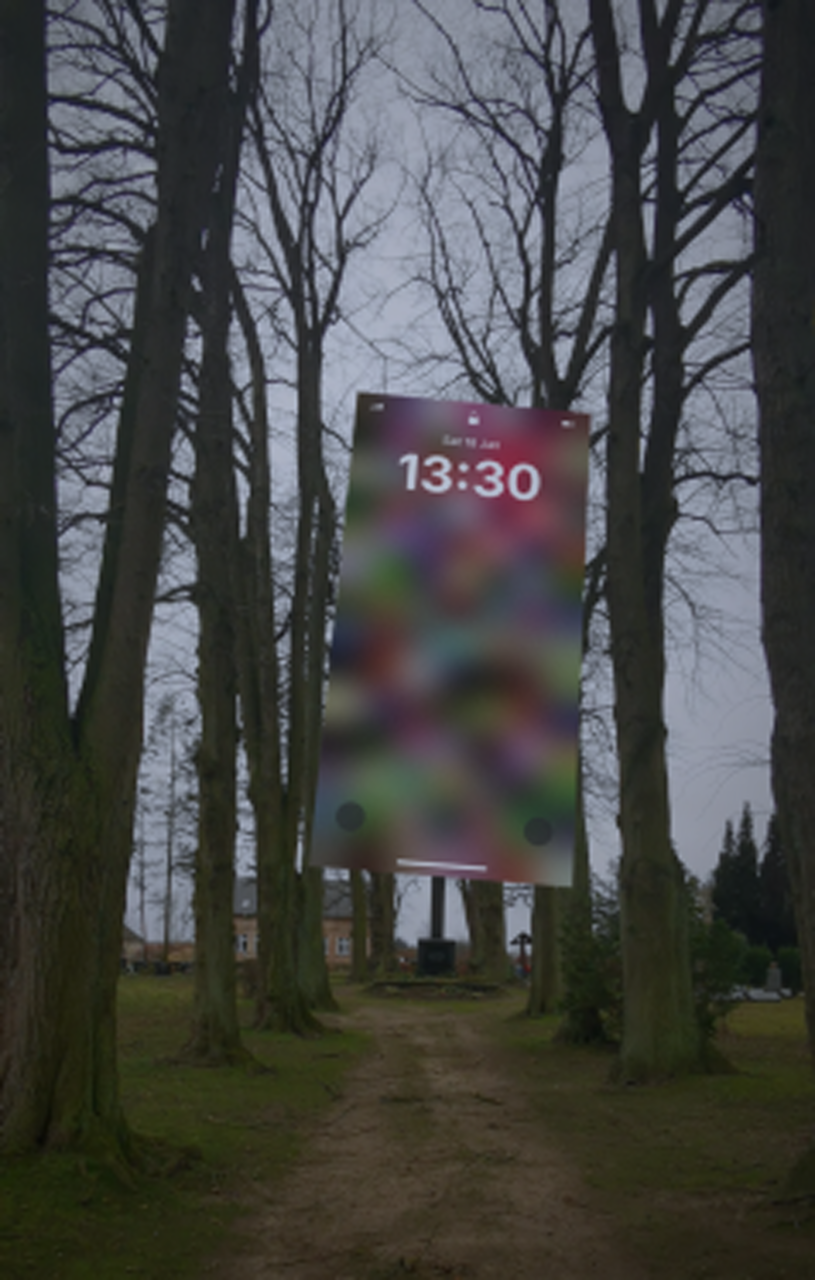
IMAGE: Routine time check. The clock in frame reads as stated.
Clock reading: 13:30
